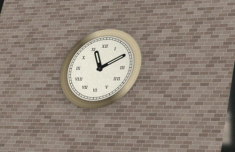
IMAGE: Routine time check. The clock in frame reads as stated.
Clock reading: 11:10
